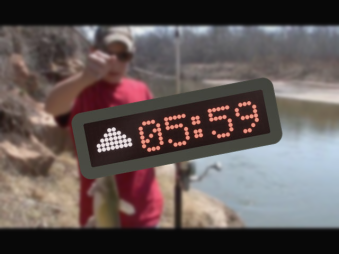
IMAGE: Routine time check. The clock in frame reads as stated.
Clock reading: 5:59
